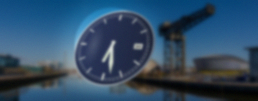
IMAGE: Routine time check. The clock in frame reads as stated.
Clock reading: 6:28
